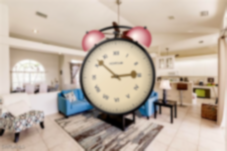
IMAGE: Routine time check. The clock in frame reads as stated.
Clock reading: 2:52
